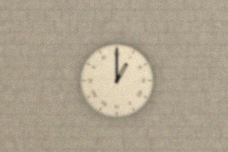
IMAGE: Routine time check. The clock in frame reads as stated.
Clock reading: 1:00
